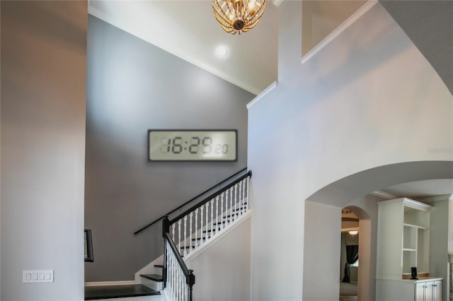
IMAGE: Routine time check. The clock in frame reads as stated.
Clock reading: 16:29:20
